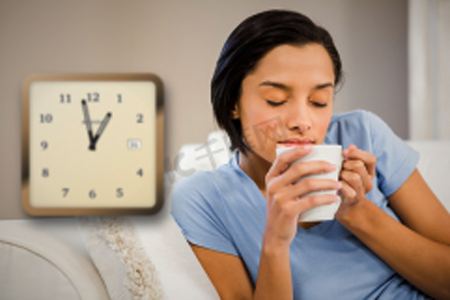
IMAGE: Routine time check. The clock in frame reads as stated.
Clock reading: 12:58
